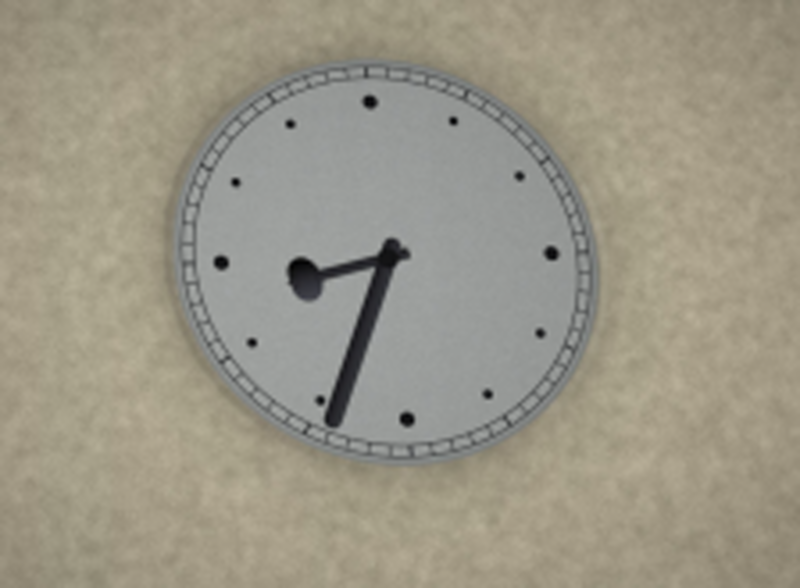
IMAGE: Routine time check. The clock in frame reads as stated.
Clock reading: 8:34
